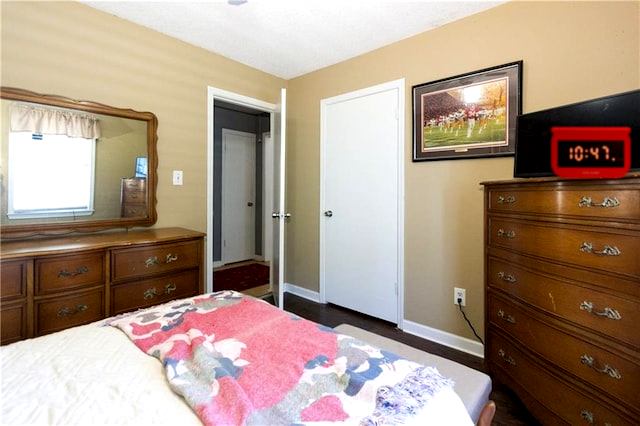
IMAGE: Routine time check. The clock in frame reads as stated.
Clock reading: 10:47
